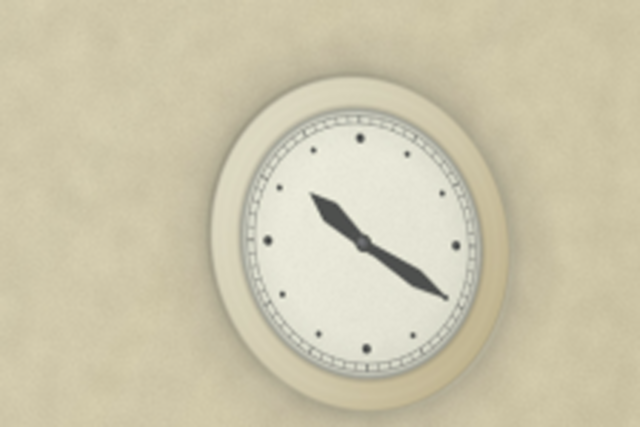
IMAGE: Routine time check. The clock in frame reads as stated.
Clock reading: 10:20
